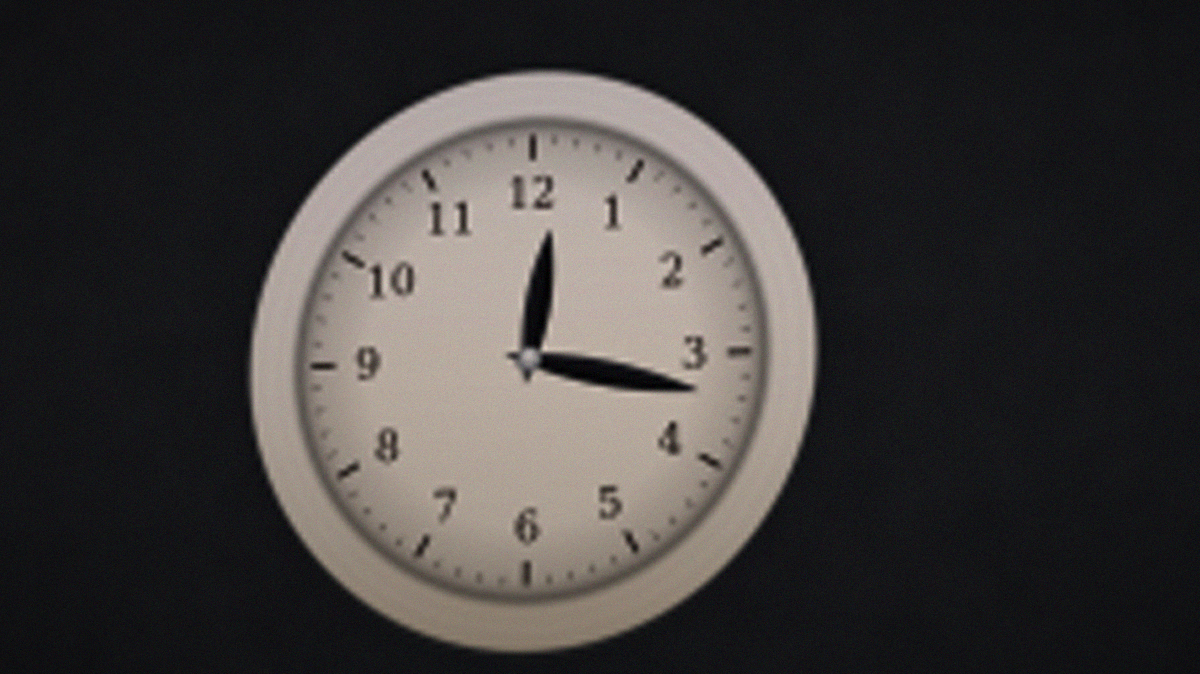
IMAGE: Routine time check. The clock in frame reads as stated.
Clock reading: 12:17
